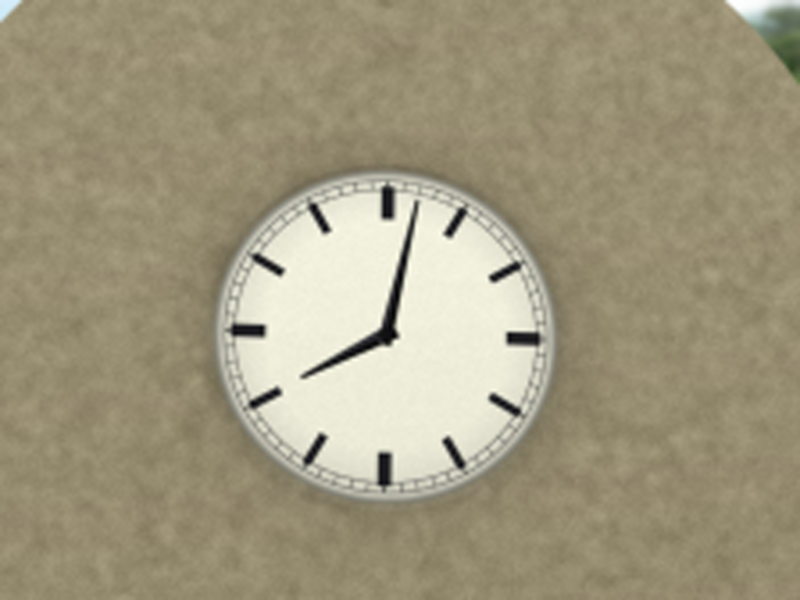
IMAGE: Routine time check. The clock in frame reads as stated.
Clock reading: 8:02
